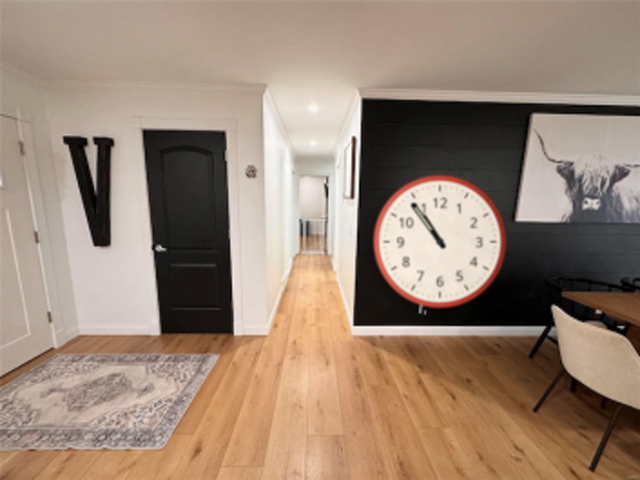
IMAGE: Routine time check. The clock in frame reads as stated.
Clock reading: 10:54
